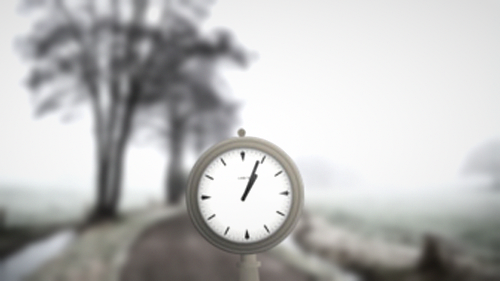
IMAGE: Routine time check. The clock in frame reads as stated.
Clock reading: 1:04
